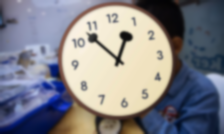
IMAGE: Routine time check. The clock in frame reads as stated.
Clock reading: 12:53
